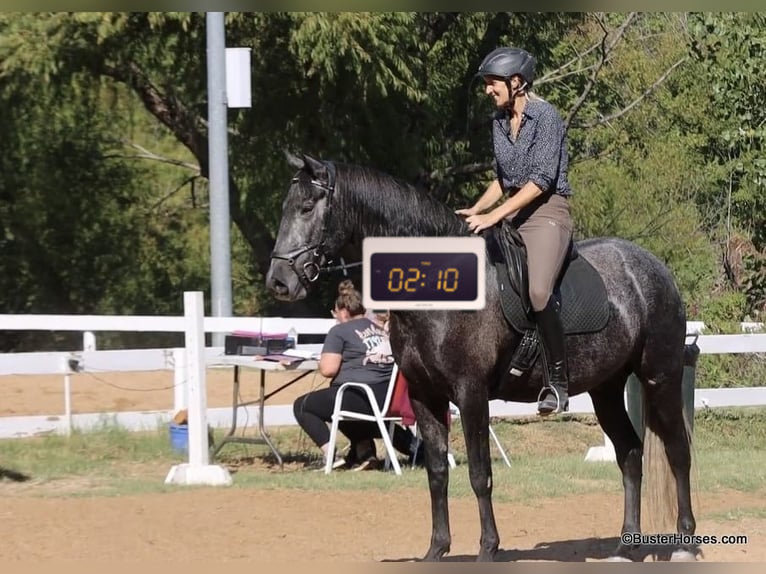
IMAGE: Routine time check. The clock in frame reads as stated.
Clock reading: 2:10
